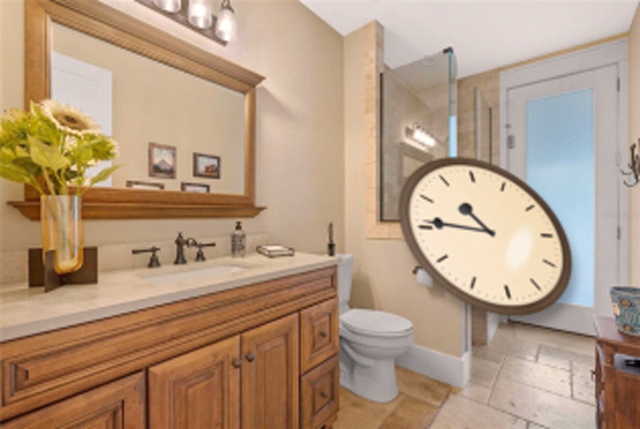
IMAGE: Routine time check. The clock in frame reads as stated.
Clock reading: 10:46
